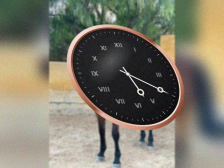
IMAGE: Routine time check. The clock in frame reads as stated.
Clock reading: 5:20
